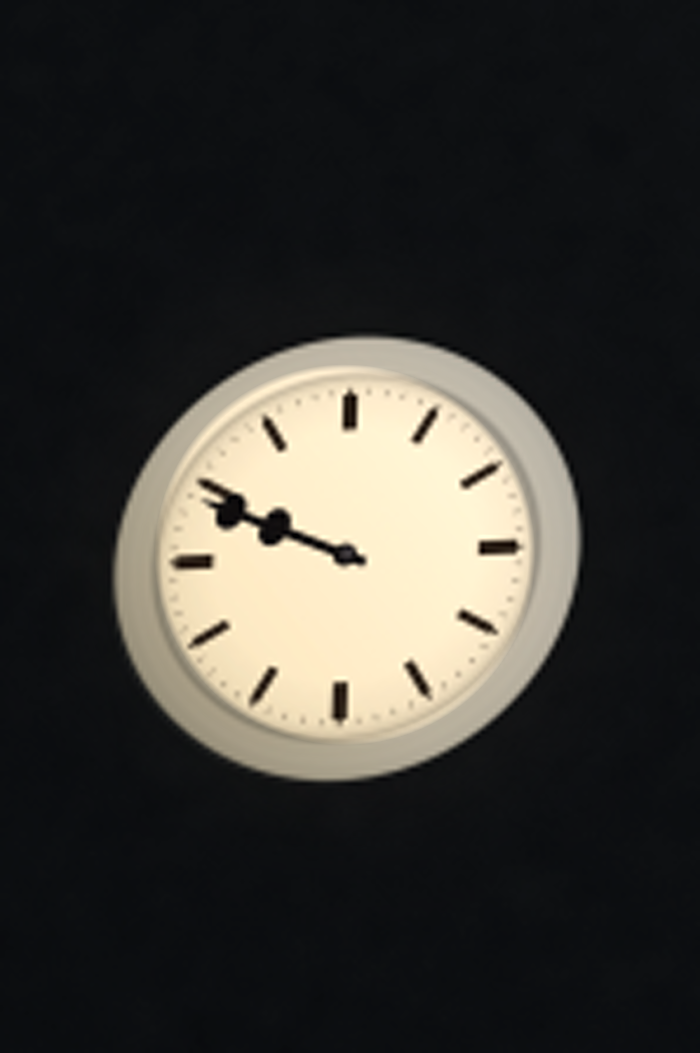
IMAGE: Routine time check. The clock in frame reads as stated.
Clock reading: 9:49
